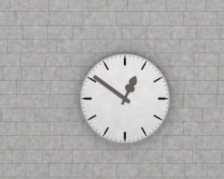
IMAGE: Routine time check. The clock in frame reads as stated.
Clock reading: 12:51
